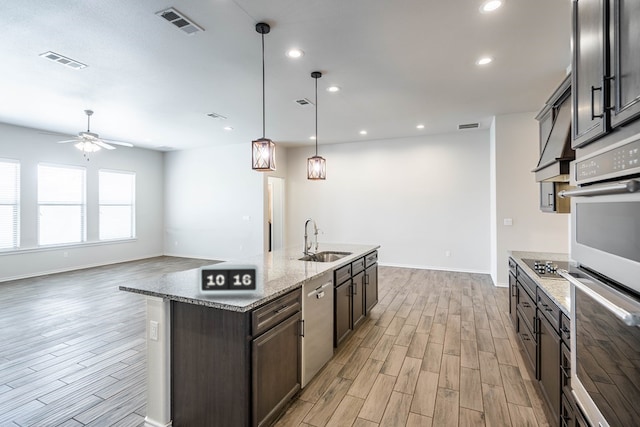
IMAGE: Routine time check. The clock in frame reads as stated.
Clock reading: 10:16
